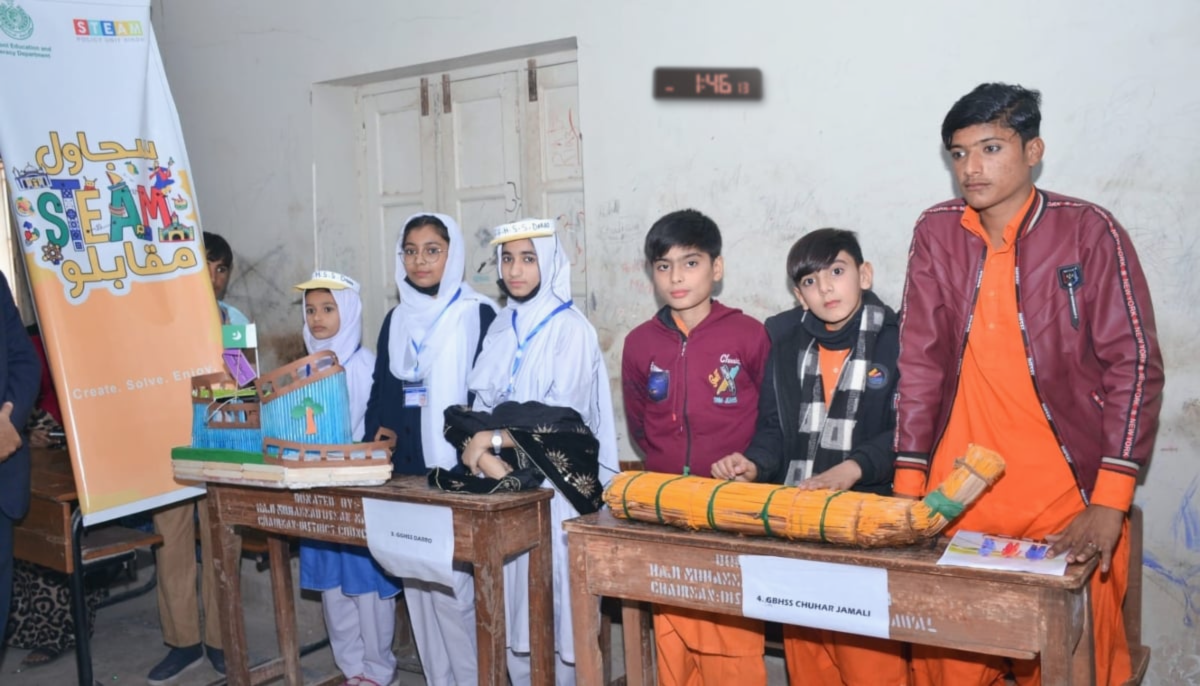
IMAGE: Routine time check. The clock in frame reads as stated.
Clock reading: 1:46
